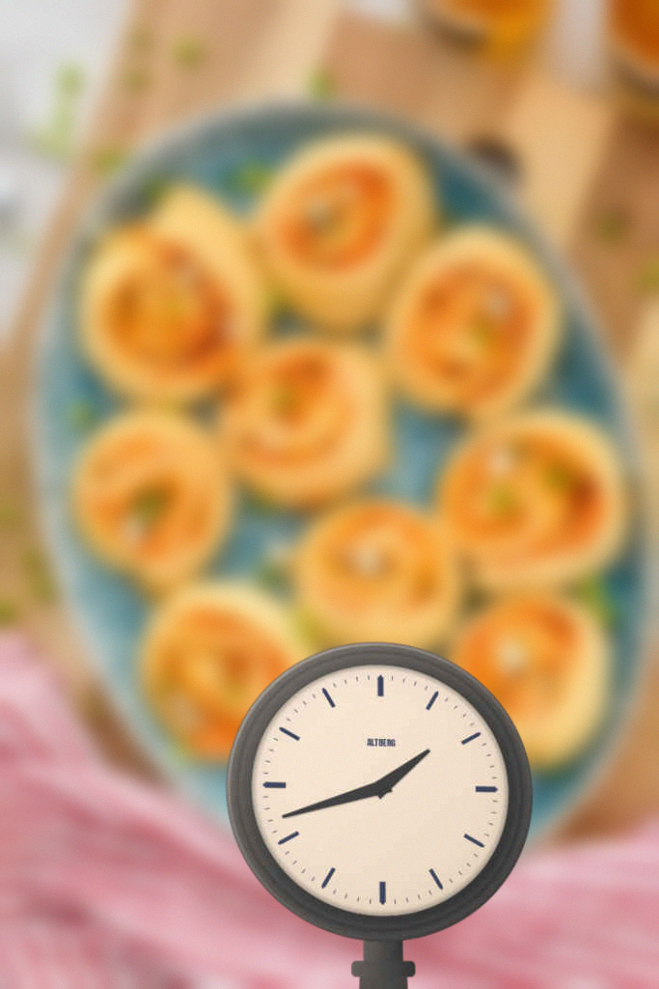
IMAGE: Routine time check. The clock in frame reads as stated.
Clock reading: 1:42
